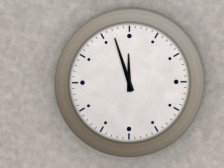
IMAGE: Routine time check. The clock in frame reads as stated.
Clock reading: 11:57
